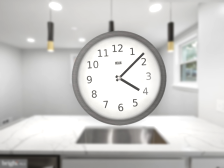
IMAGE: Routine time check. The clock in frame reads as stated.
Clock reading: 4:08
